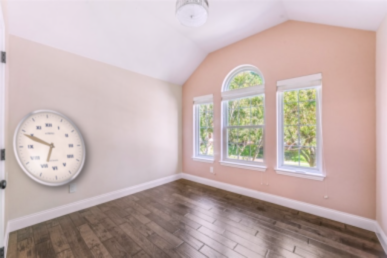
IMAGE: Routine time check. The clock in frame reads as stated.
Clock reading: 6:49
